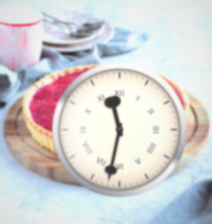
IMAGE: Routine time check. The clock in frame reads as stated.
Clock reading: 11:32
